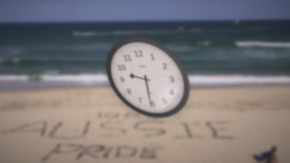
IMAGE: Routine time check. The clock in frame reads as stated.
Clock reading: 9:31
